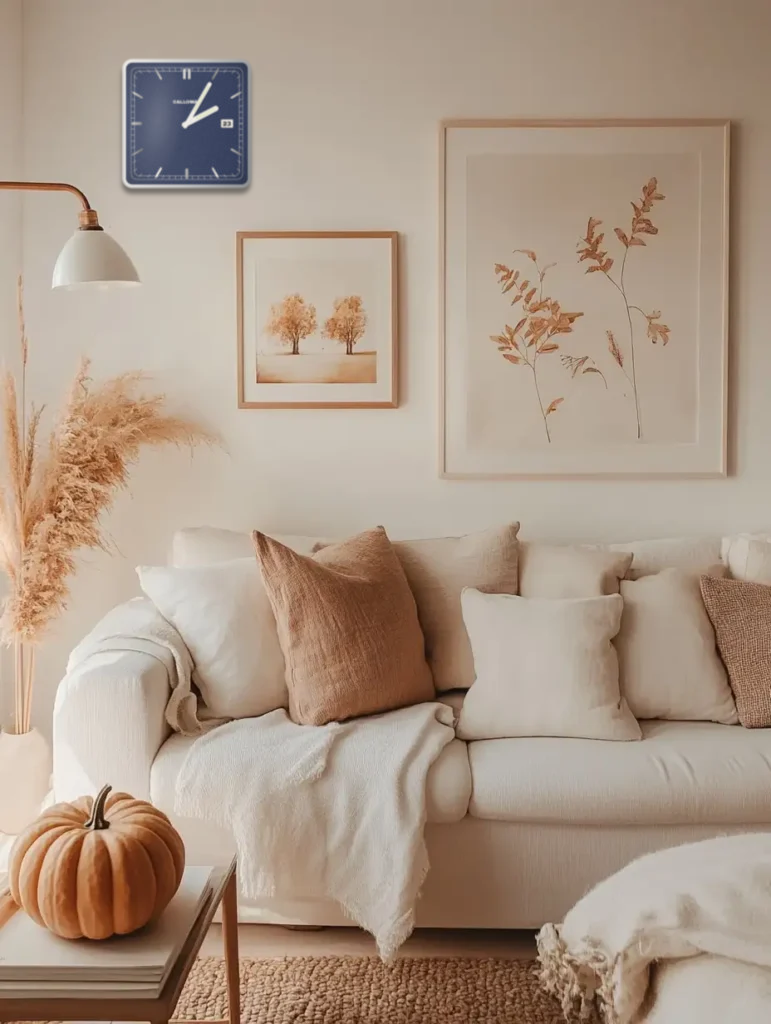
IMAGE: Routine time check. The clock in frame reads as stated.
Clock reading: 2:05
